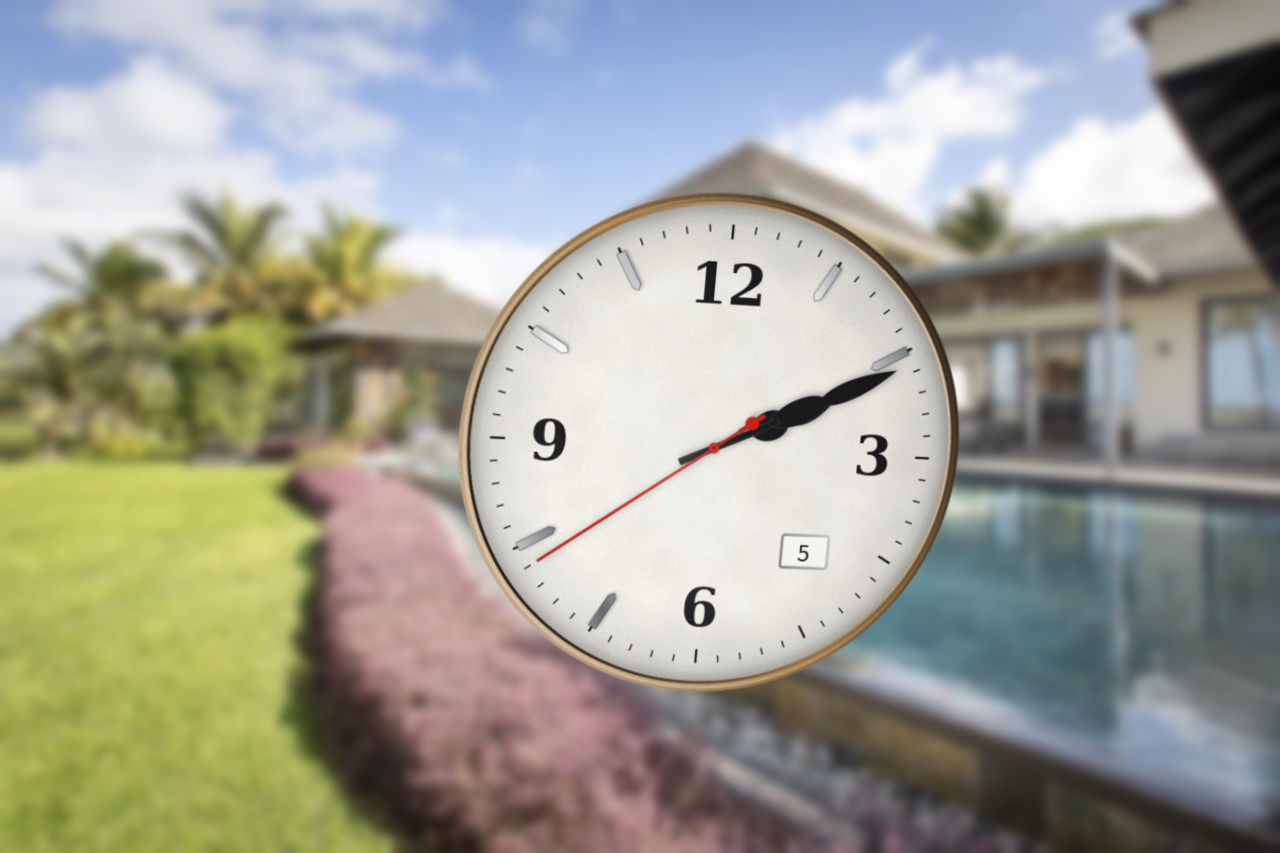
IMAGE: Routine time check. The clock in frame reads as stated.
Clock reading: 2:10:39
